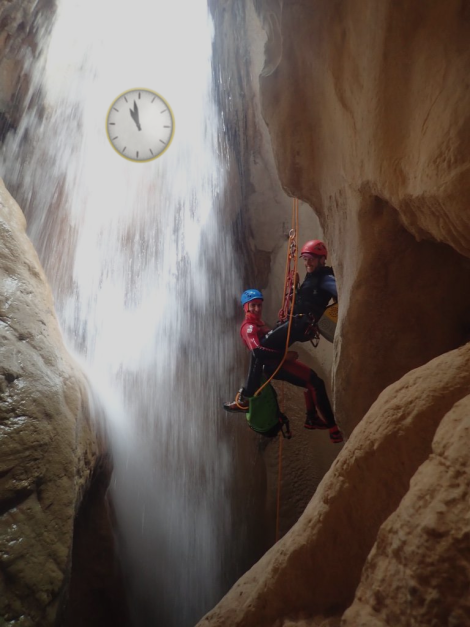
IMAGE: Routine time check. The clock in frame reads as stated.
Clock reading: 10:58
